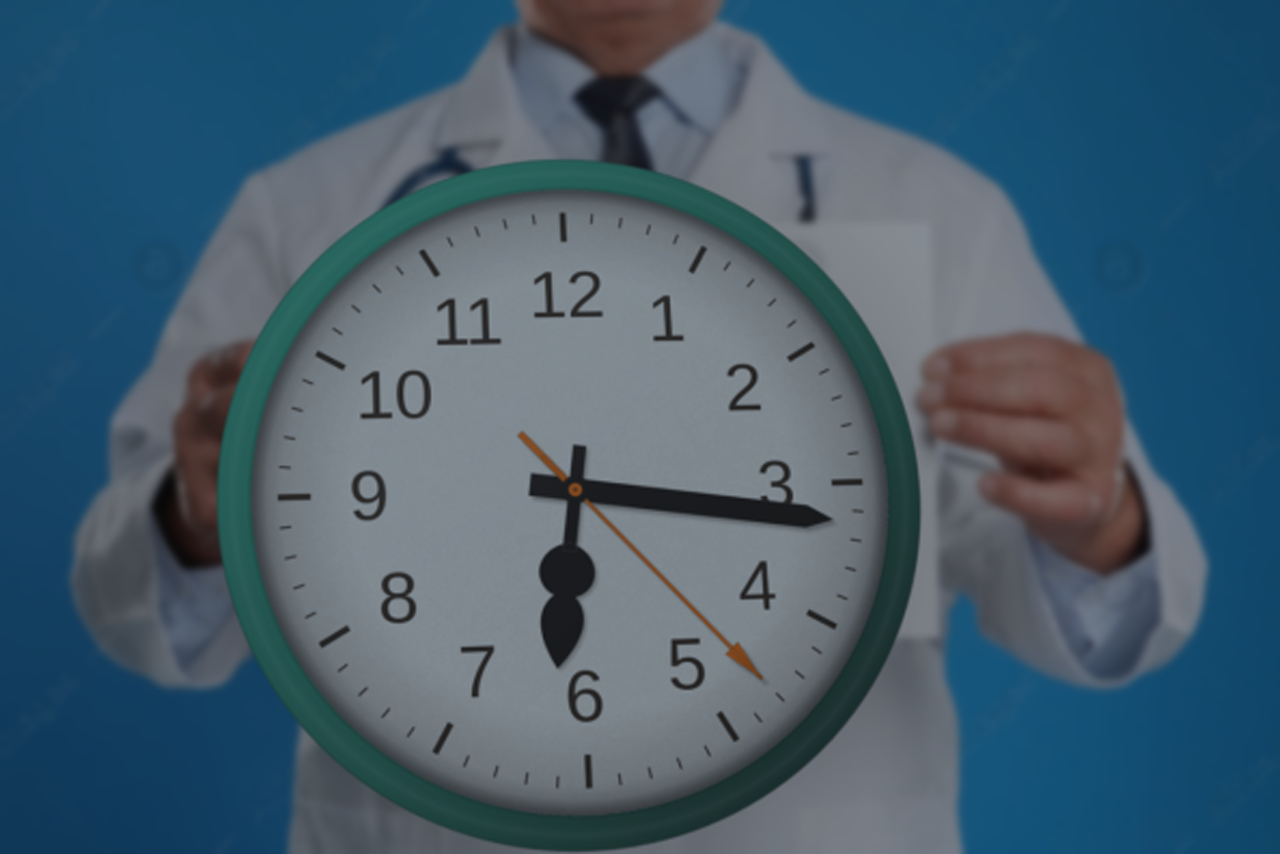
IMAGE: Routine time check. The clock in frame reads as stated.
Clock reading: 6:16:23
